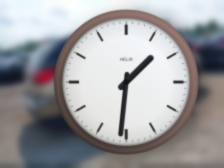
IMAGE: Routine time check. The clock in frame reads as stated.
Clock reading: 1:31
